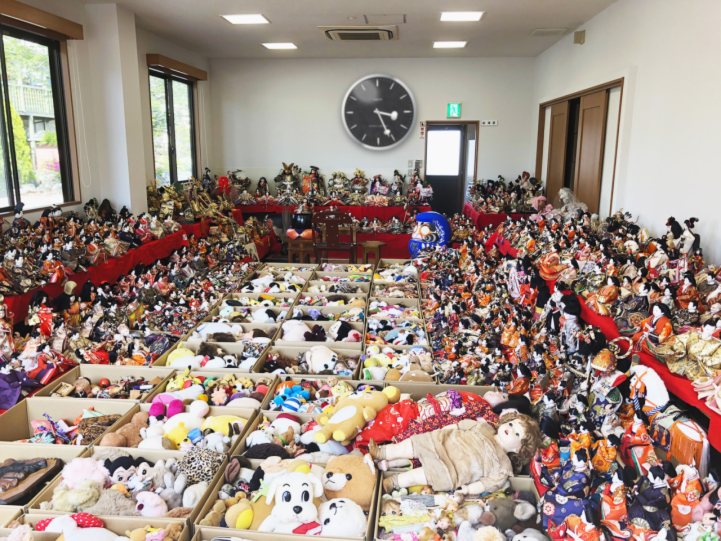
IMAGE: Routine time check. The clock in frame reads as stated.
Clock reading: 3:26
